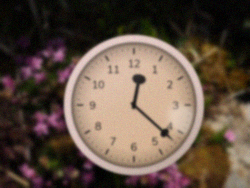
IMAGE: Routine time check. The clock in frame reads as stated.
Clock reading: 12:22
